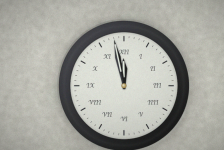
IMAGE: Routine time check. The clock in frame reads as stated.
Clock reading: 11:58
